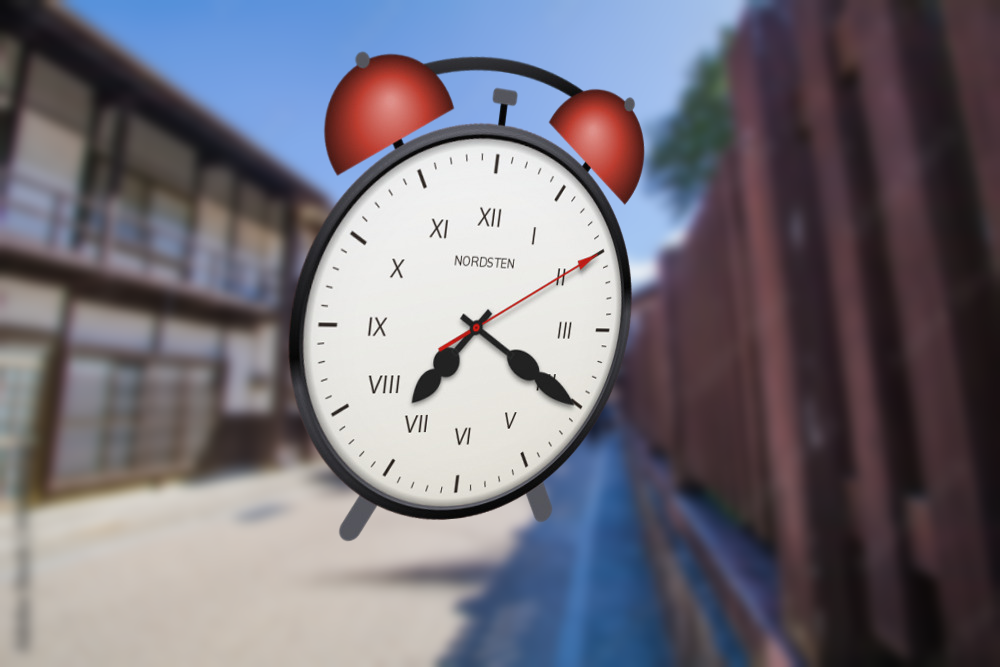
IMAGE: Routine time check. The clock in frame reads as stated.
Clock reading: 7:20:10
